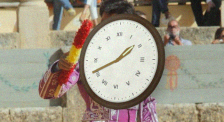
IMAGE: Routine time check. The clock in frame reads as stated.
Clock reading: 1:41
